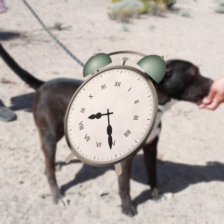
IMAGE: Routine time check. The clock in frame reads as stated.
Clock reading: 8:26
